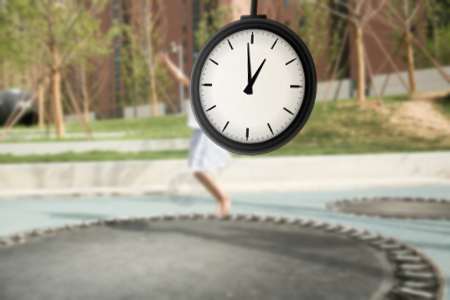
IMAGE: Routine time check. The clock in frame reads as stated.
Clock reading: 12:59
